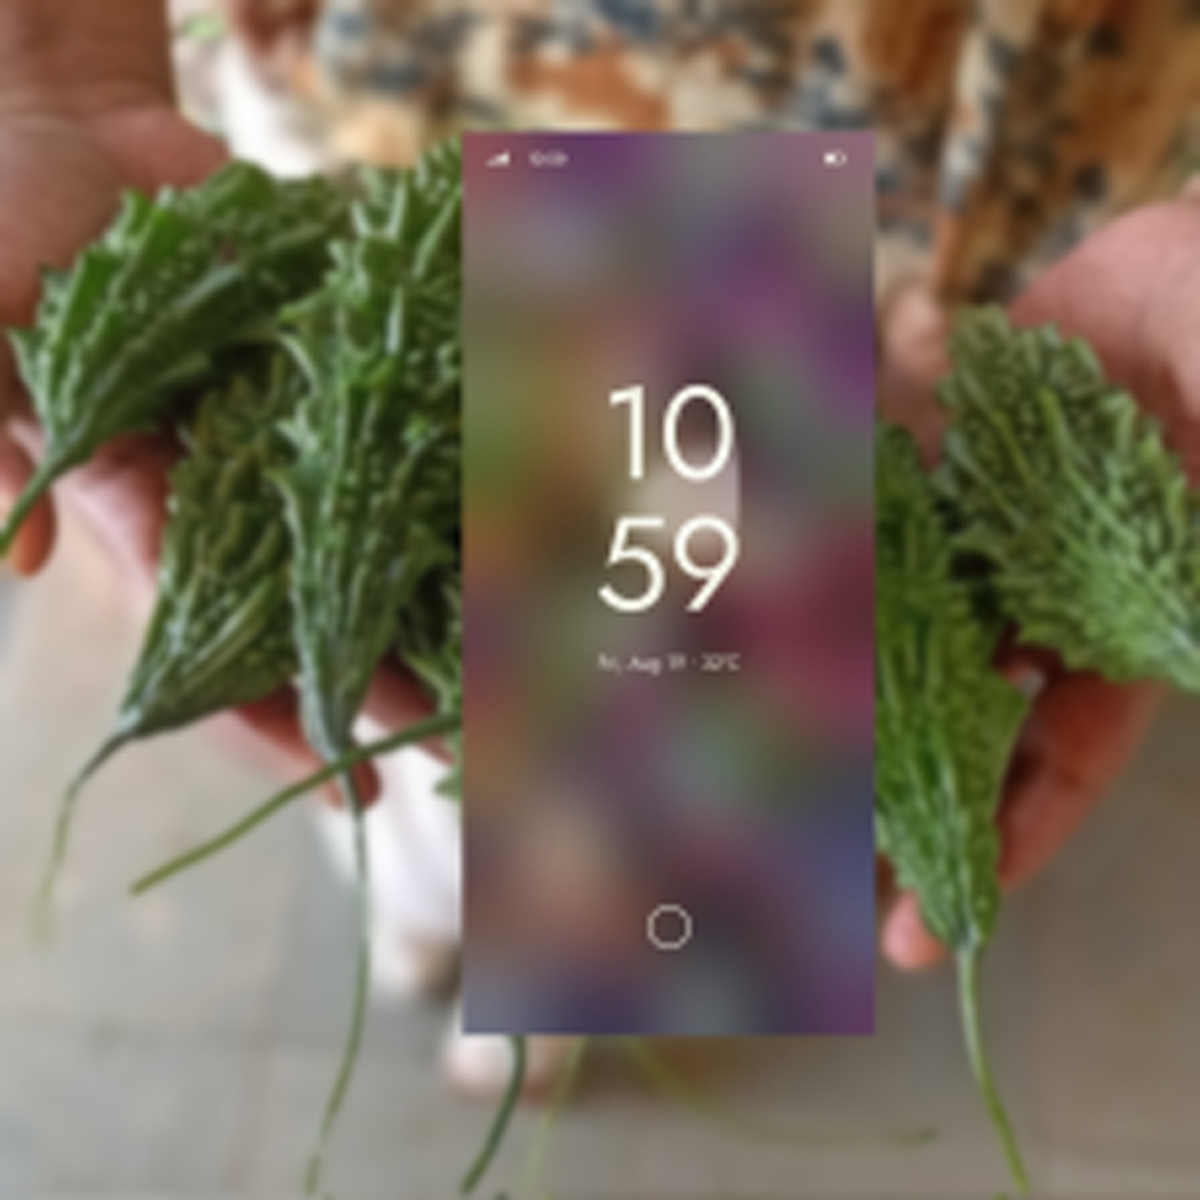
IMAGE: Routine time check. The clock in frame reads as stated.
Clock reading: 10:59
